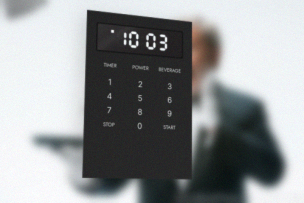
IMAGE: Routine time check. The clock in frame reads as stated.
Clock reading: 10:03
